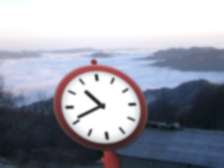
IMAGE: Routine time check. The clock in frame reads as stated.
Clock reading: 10:41
